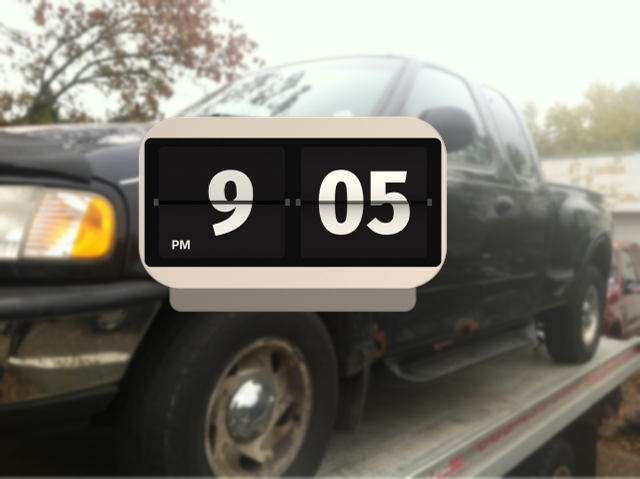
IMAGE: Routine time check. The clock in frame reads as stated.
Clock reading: 9:05
